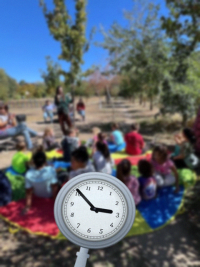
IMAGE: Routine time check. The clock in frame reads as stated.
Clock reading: 2:51
